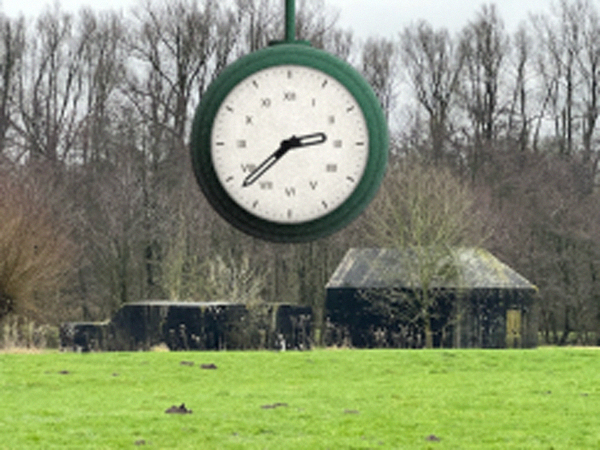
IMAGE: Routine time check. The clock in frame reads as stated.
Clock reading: 2:38
